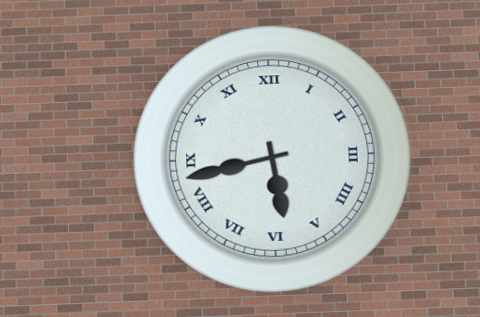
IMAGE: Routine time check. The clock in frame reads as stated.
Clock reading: 5:43
